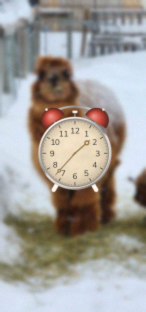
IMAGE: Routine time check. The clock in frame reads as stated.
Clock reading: 1:37
